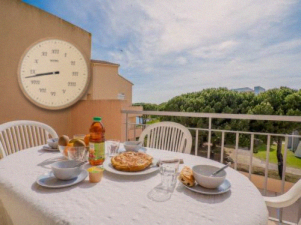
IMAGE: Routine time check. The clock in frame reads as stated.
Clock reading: 8:43
